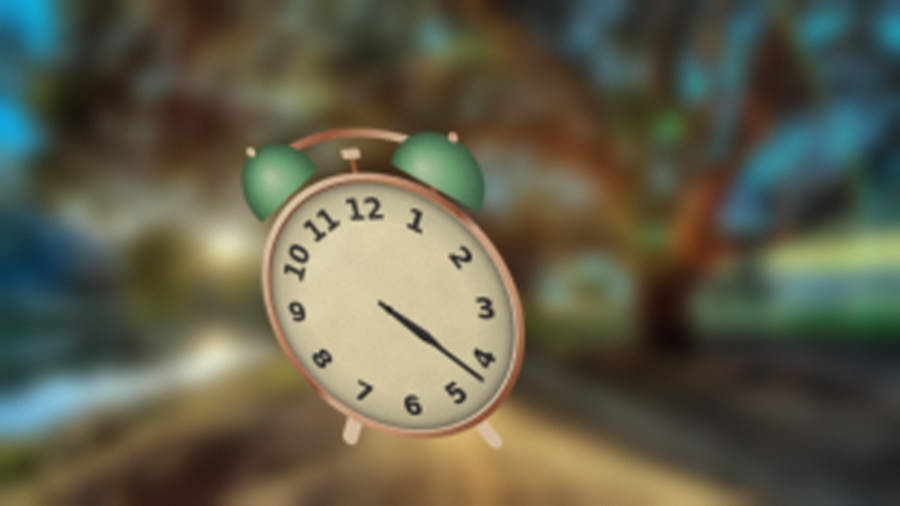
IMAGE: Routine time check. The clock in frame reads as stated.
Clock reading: 4:22
